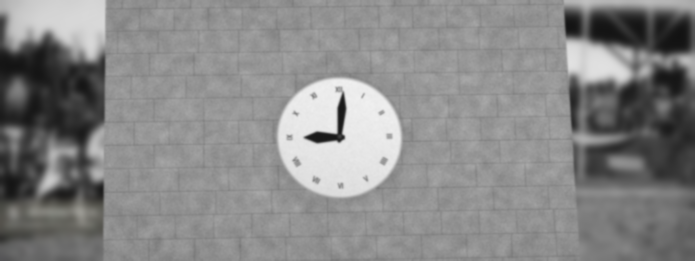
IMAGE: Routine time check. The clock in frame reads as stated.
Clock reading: 9:01
